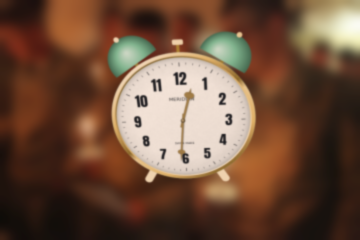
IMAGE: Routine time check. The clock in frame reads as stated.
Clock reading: 12:31
